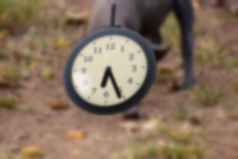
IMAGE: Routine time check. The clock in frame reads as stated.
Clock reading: 6:26
